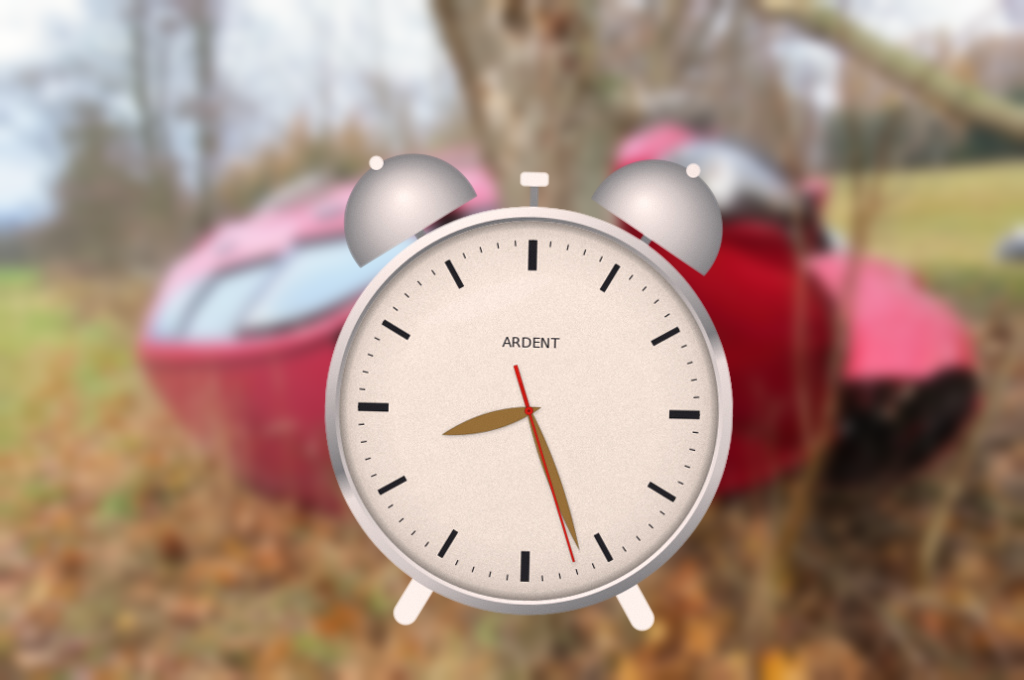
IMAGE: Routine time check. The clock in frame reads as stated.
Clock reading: 8:26:27
